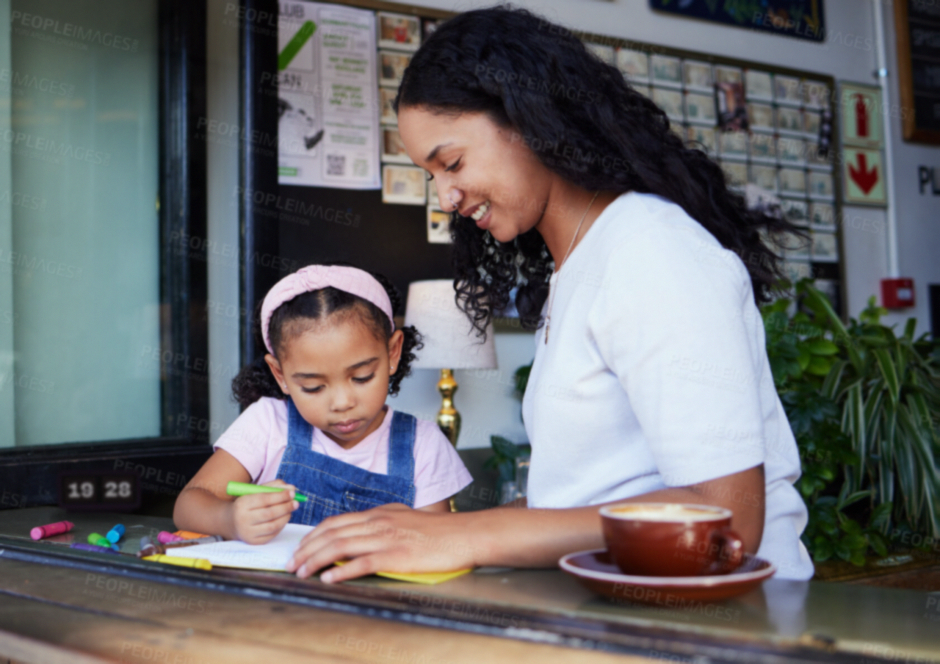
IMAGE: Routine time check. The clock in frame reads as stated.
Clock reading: 19:28
